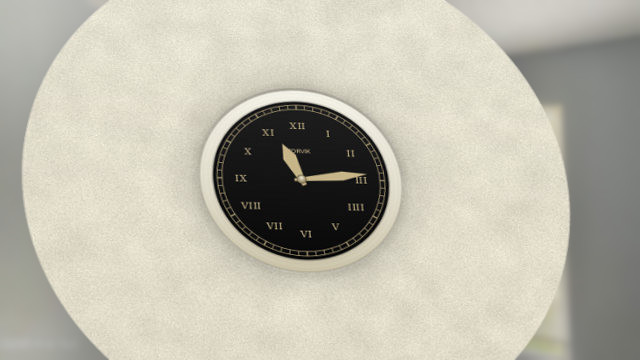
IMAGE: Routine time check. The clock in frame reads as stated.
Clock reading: 11:14
